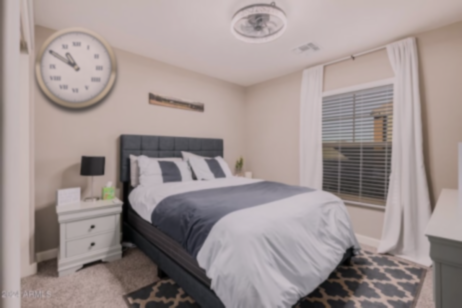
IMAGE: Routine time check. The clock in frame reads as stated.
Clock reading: 10:50
